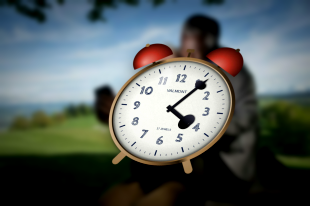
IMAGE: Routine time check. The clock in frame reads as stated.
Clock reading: 4:06
